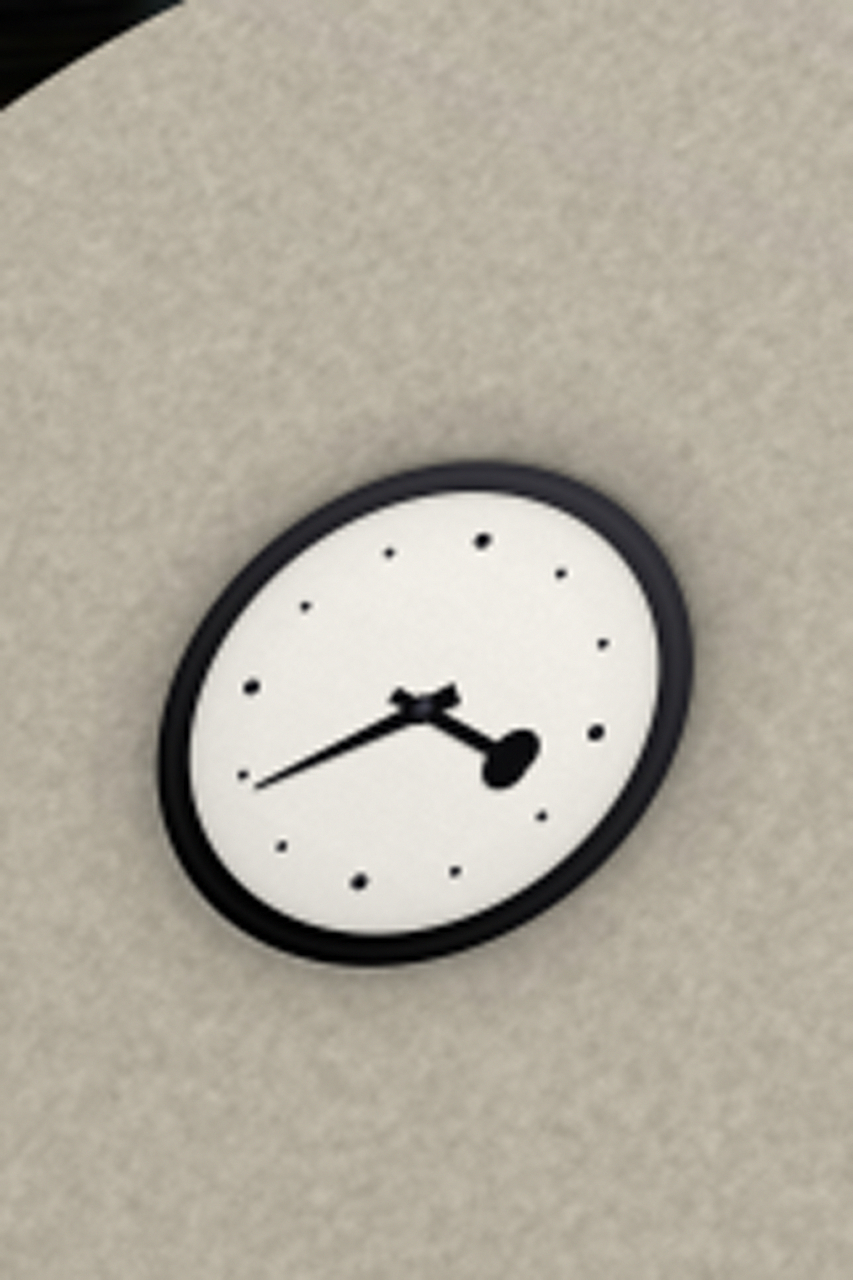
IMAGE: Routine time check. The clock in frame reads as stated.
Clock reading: 3:39
